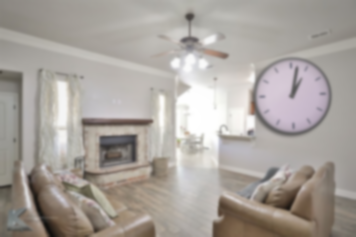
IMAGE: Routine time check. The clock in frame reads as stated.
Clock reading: 1:02
